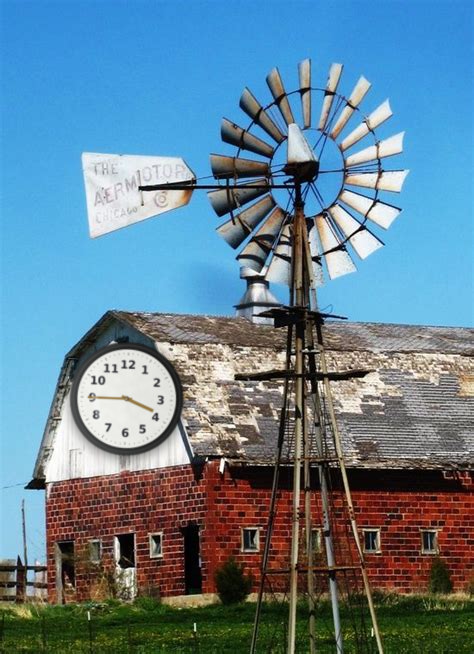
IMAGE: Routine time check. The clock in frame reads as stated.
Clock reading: 3:45
